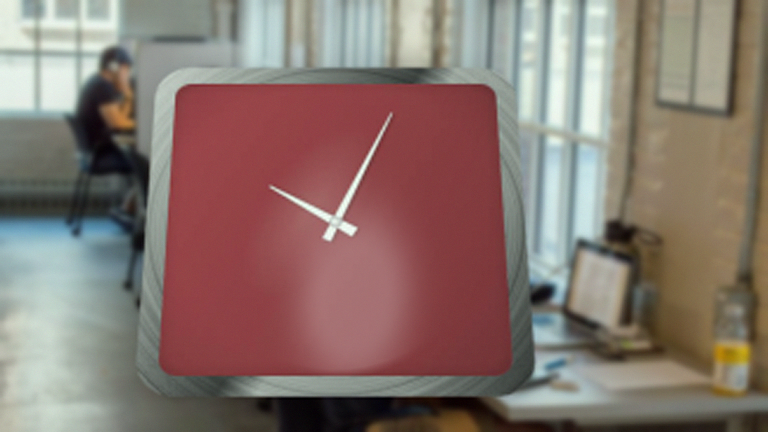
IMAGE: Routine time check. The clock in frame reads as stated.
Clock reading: 10:04
